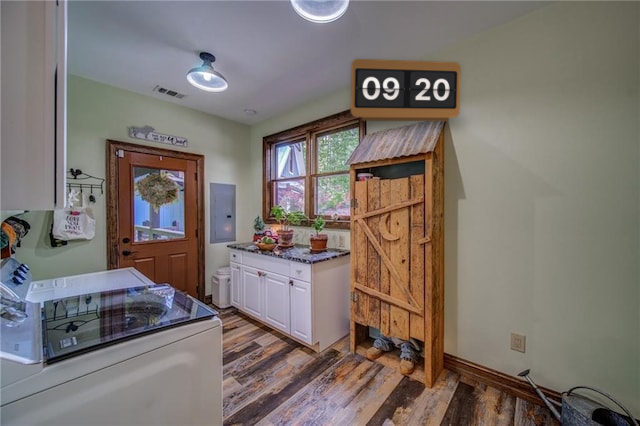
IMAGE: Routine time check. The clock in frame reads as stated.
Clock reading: 9:20
